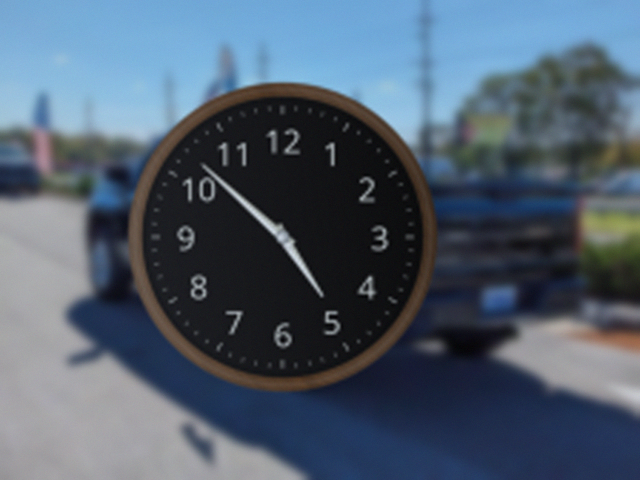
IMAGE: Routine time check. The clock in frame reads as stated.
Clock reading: 4:52
